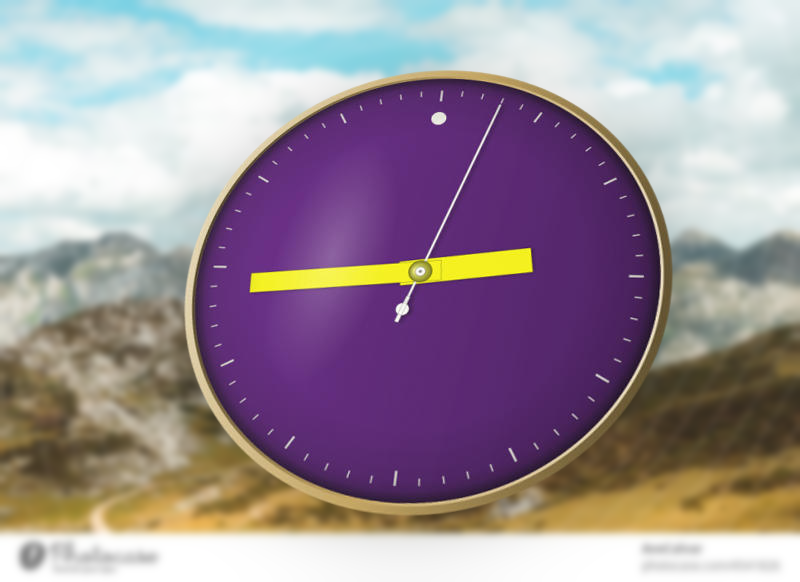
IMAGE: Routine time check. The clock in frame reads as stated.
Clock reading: 2:44:03
